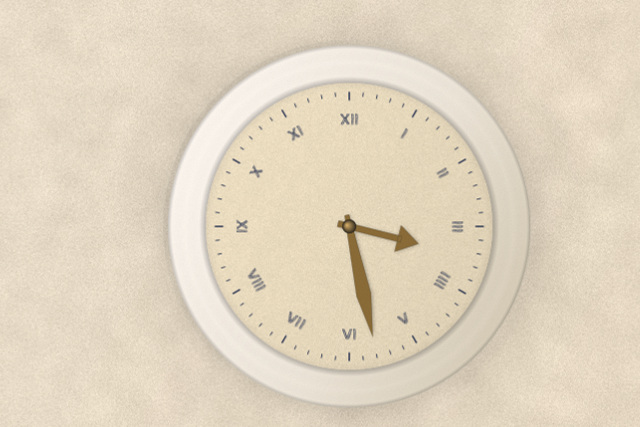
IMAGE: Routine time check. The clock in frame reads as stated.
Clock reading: 3:28
